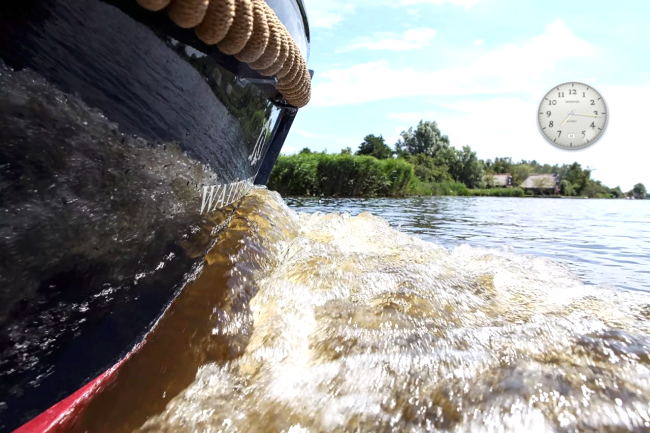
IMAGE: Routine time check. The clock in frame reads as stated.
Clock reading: 7:16
